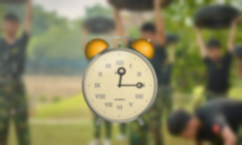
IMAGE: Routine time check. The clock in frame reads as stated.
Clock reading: 12:15
